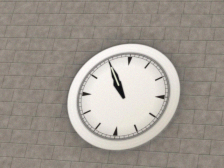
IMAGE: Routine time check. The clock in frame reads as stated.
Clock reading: 10:55
